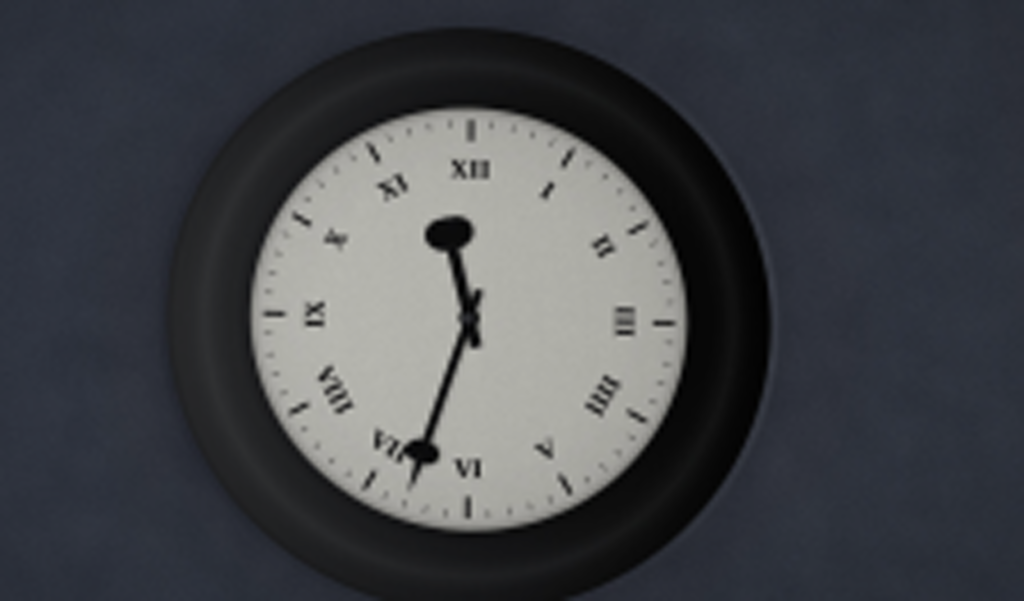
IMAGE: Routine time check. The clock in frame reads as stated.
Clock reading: 11:33
